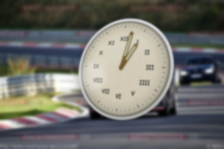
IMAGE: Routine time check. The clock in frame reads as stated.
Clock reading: 1:02
